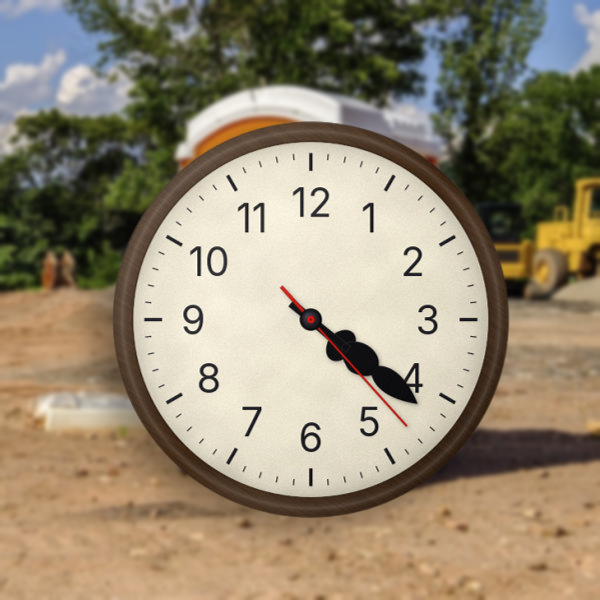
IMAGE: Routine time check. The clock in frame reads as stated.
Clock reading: 4:21:23
